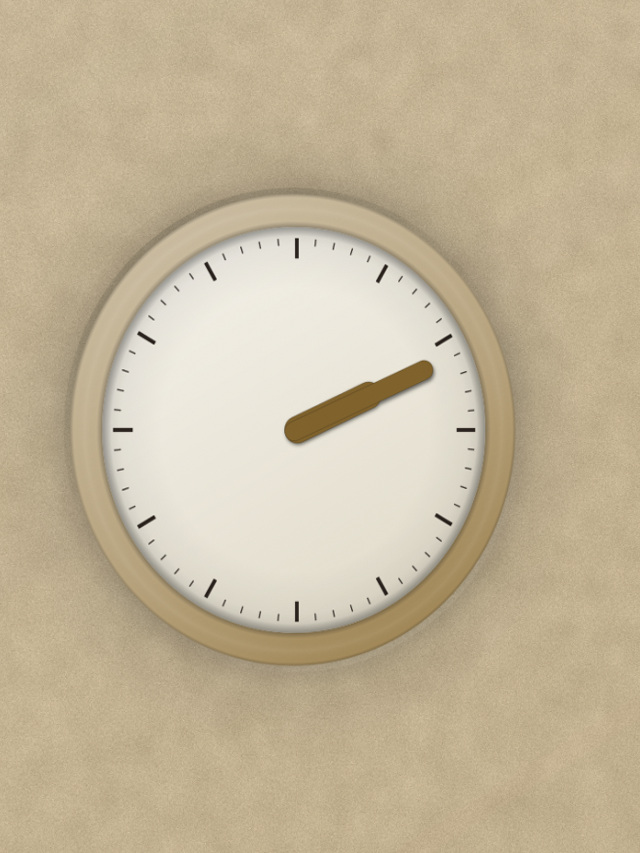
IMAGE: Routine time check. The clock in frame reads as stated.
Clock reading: 2:11
